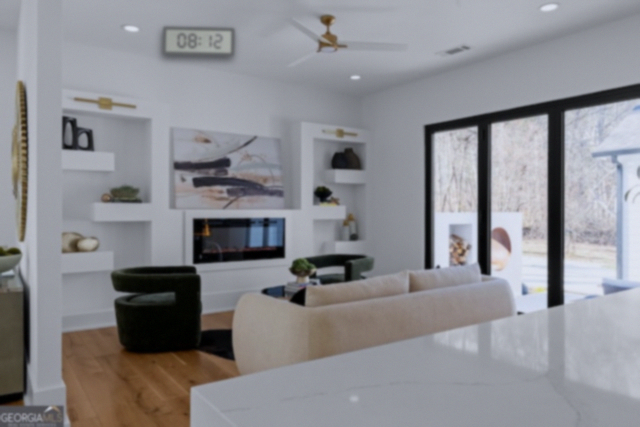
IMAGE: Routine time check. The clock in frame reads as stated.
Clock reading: 8:12
